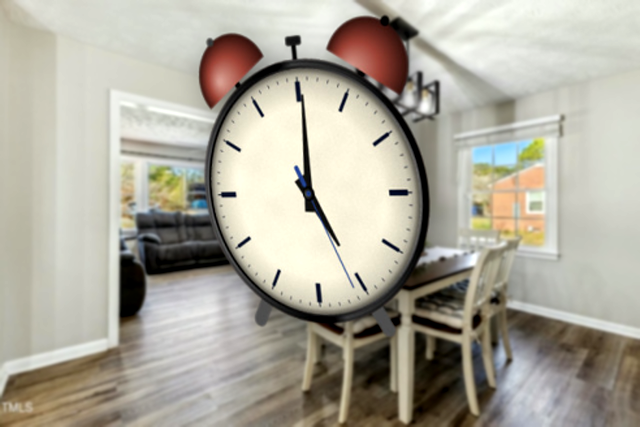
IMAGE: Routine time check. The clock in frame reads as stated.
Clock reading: 5:00:26
